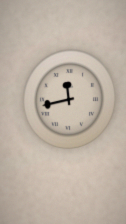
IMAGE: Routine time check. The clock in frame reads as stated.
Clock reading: 11:43
